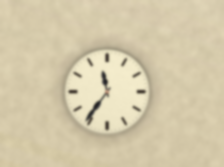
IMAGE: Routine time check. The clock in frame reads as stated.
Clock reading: 11:36
